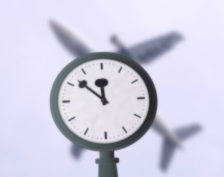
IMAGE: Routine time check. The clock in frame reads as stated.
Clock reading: 11:52
